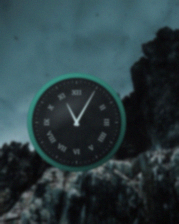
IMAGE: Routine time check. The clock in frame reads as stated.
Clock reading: 11:05
